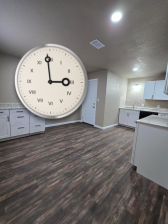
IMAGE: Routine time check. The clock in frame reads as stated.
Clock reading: 2:59
